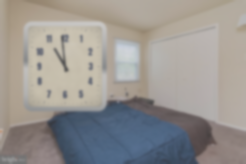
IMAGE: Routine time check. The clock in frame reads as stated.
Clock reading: 10:59
